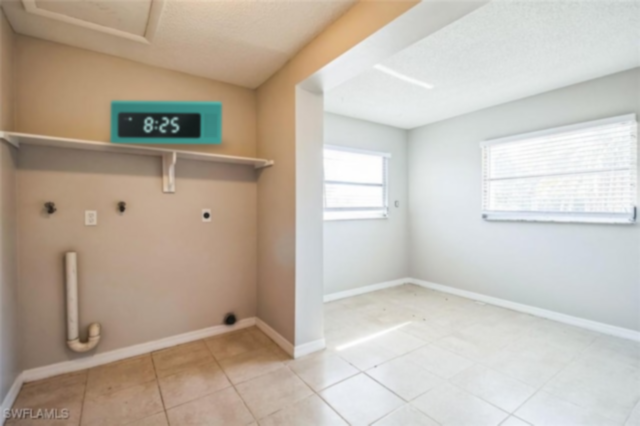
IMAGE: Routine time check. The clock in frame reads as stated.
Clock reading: 8:25
